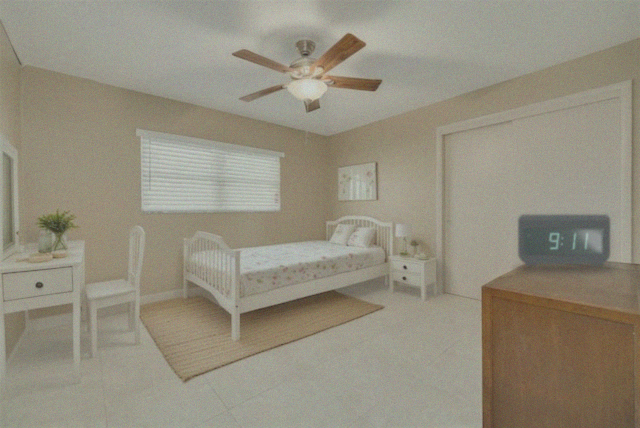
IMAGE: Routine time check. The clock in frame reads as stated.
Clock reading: 9:11
